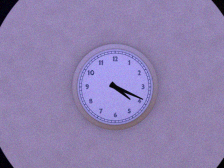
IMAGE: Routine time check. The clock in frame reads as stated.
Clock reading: 4:19
